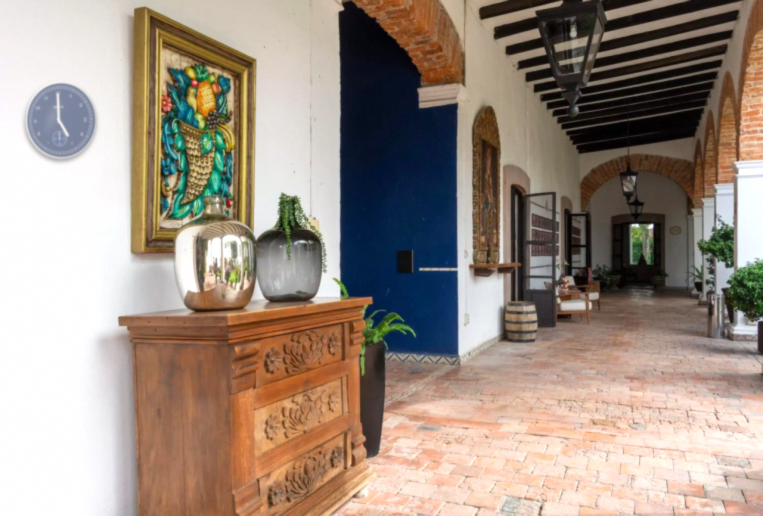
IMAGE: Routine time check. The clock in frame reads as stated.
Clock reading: 5:00
